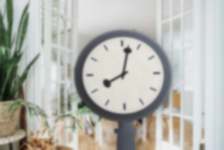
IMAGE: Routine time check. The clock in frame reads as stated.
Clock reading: 8:02
